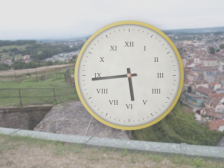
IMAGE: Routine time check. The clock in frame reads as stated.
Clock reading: 5:44
